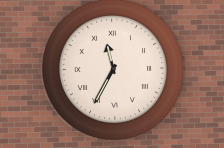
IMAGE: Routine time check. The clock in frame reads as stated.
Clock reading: 11:35
